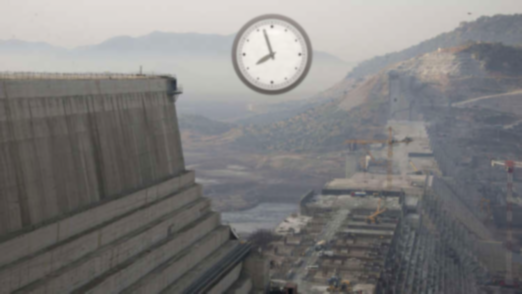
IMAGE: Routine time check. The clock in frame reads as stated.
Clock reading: 7:57
